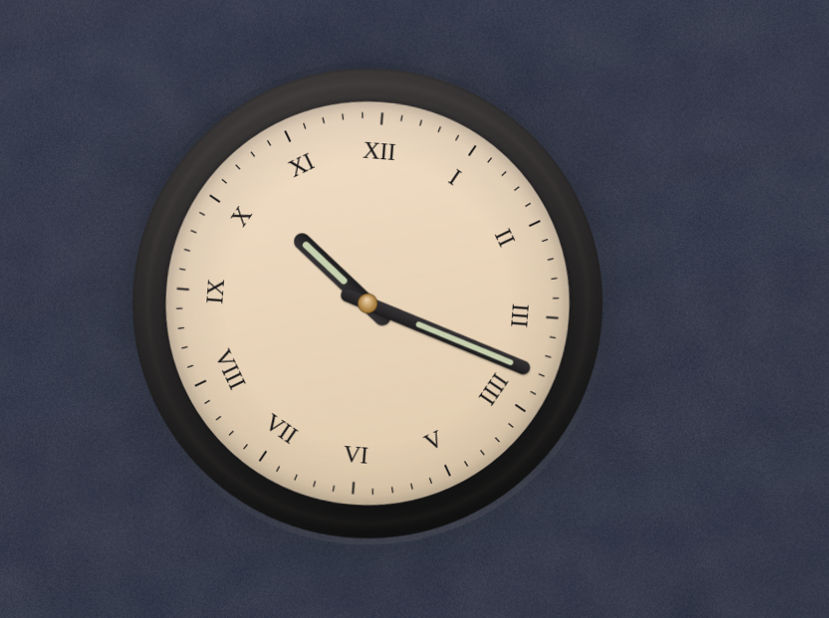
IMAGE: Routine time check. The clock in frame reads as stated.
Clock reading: 10:18
